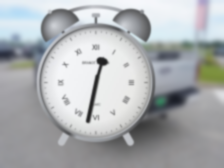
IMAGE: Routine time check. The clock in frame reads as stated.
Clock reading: 12:32
